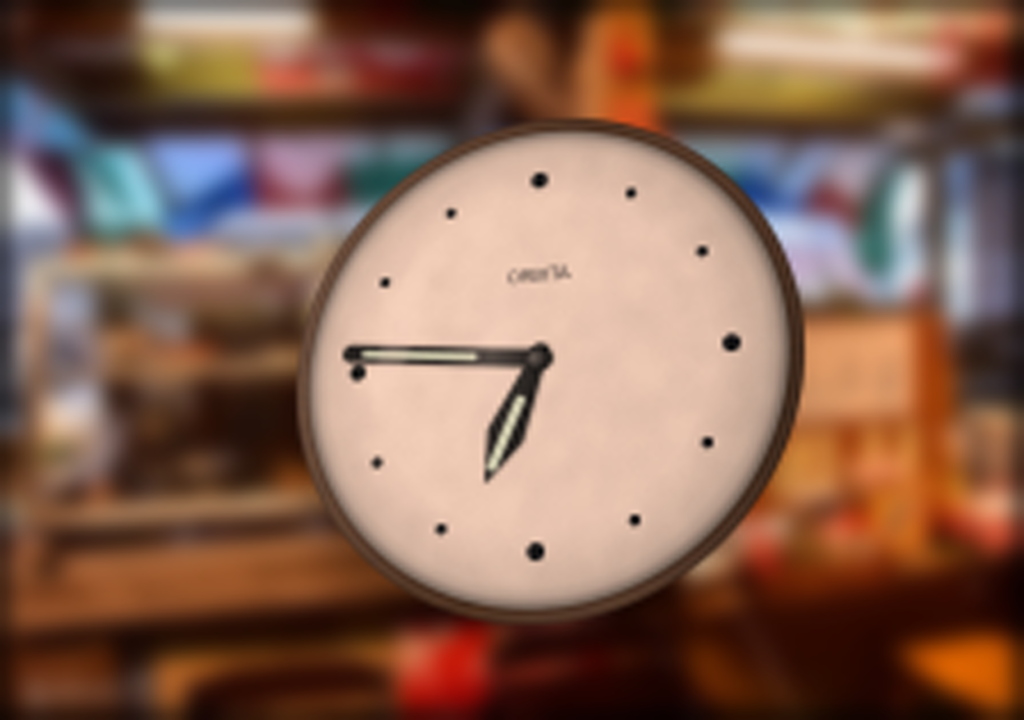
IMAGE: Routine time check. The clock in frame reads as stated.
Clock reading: 6:46
